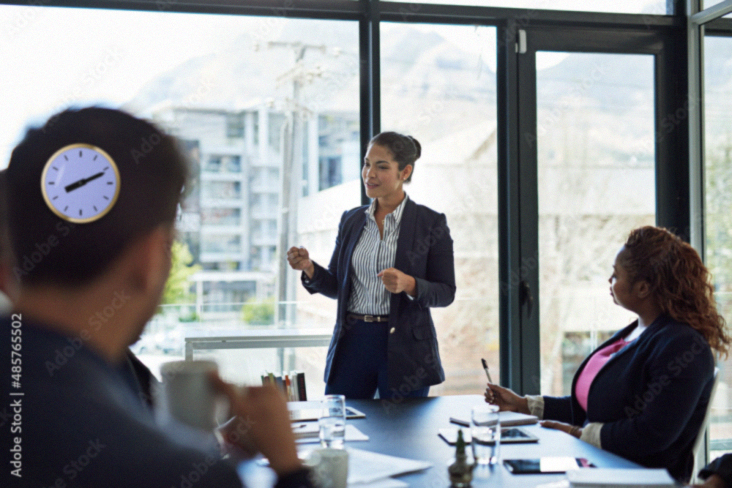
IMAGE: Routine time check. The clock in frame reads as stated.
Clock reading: 8:11
